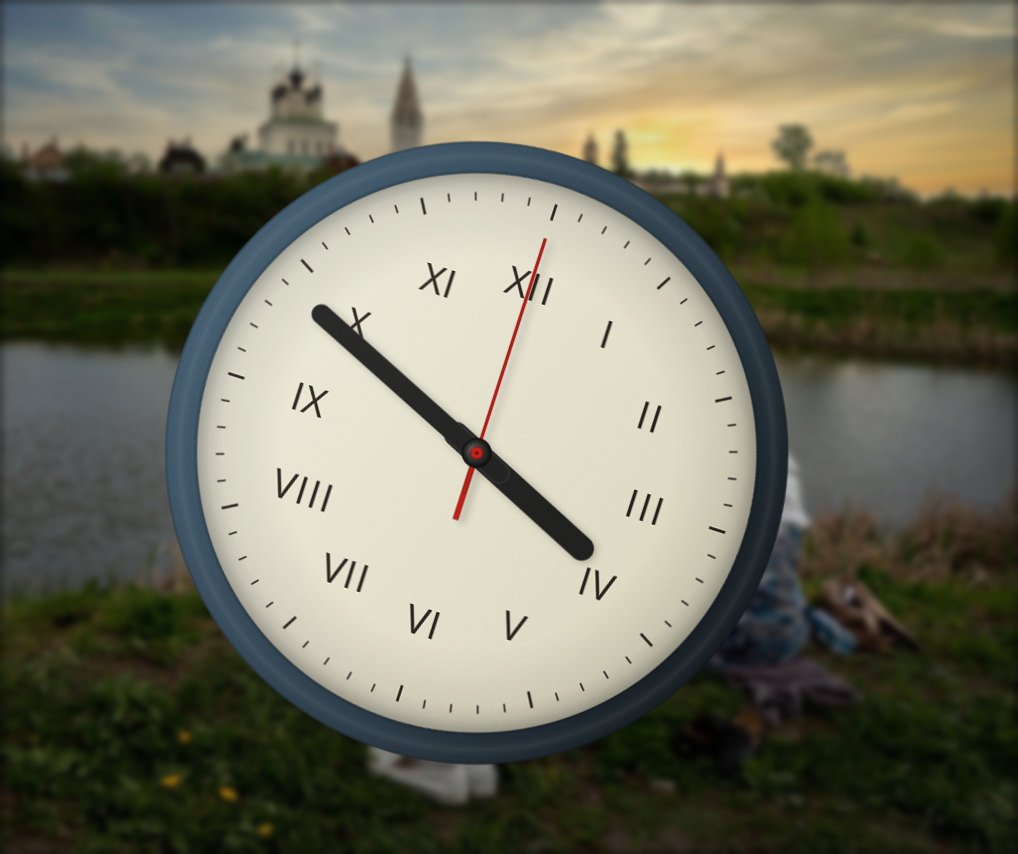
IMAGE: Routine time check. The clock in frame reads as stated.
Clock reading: 3:49:00
